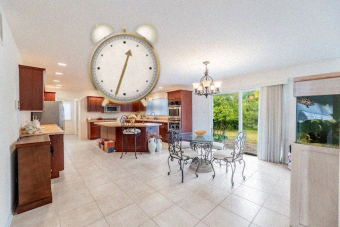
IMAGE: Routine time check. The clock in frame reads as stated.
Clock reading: 12:33
